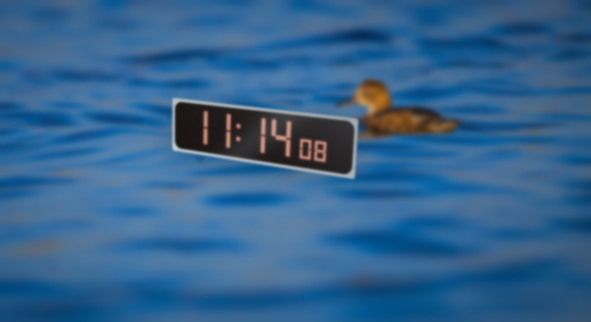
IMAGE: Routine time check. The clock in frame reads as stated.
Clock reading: 11:14:08
